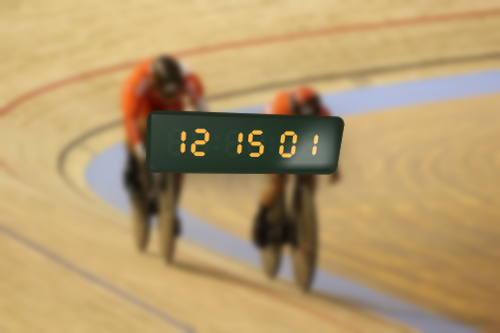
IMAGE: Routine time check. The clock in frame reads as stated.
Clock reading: 12:15:01
